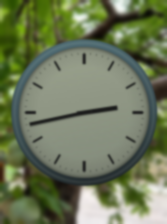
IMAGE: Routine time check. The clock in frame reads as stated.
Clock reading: 2:43
